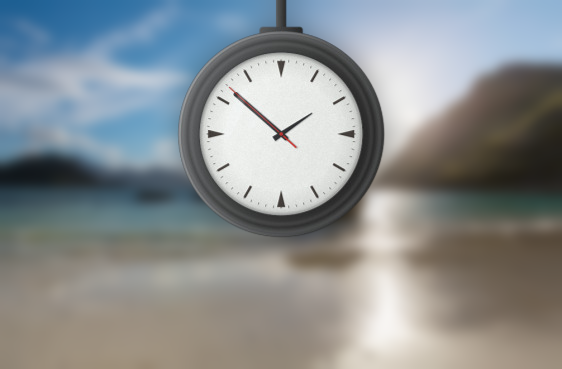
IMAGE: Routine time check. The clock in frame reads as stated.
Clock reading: 1:51:52
